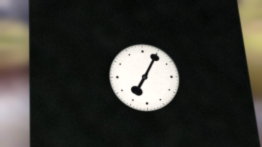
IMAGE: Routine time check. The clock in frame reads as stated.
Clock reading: 7:05
